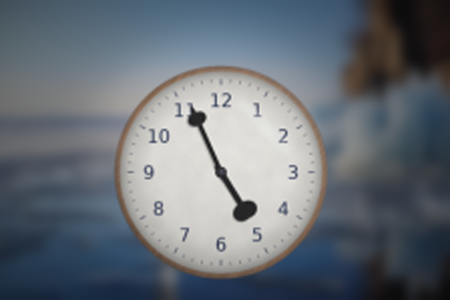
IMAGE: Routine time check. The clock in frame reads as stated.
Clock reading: 4:56
